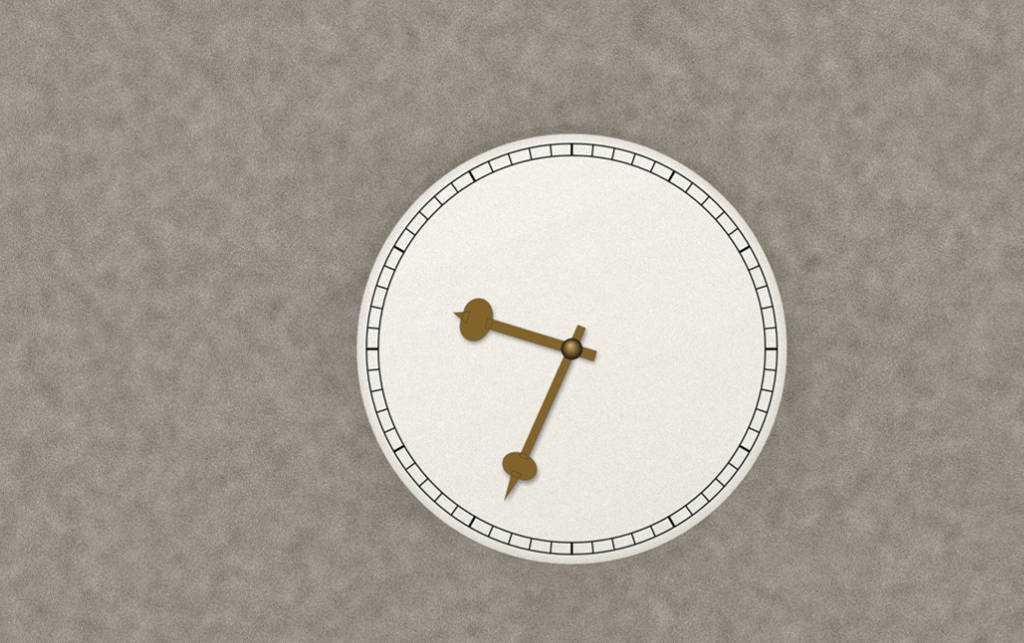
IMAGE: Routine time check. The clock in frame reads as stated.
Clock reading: 9:34
